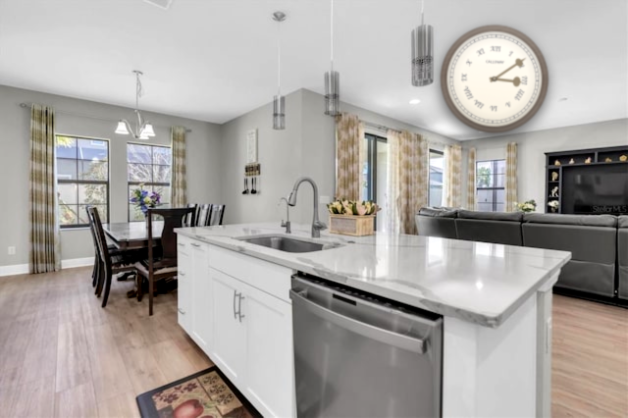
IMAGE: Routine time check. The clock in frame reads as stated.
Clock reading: 3:09
